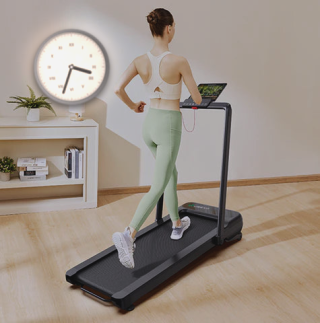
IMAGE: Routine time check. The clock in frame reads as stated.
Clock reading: 3:33
